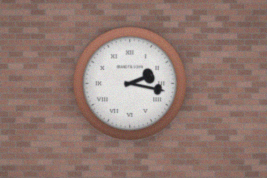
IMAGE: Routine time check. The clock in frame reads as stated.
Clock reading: 2:17
